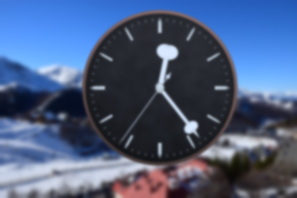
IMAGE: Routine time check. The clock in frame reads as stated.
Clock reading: 12:23:36
